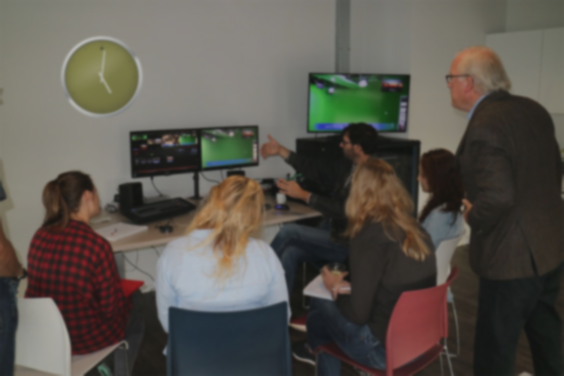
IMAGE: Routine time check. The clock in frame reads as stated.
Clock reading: 5:01
